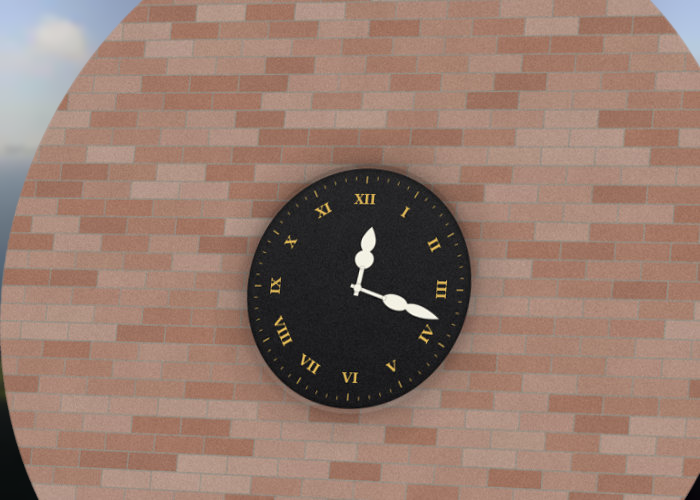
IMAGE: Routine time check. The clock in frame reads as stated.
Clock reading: 12:18
